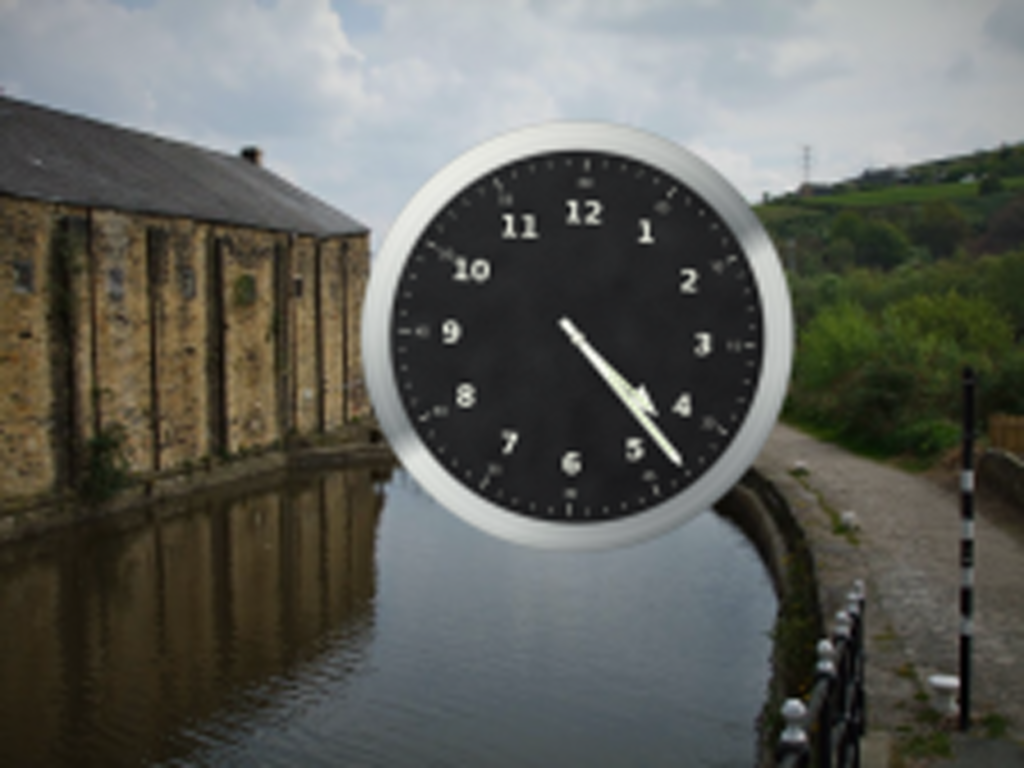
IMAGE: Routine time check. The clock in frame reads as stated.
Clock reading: 4:23
